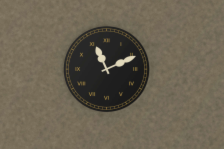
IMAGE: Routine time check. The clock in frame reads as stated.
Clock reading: 11:11
